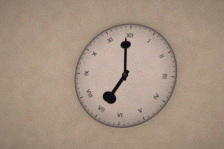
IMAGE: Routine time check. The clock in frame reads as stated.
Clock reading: 6:59
